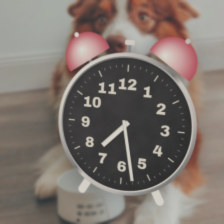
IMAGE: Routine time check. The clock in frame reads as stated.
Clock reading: 7:28
